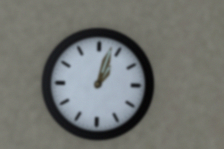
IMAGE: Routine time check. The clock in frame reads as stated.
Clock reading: 1:03
